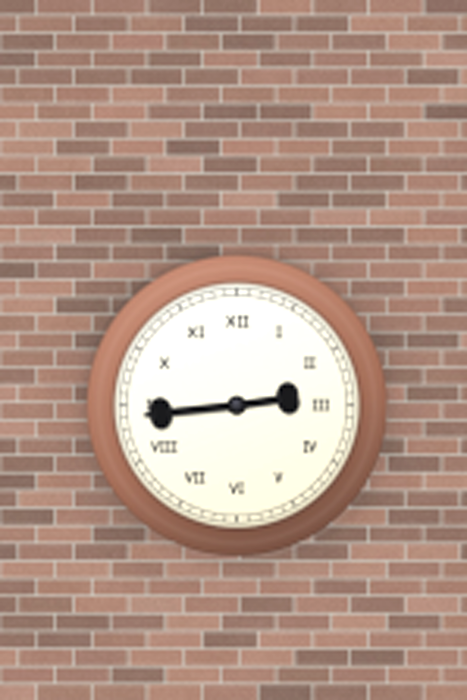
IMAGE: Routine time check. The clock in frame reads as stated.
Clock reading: 2:44
